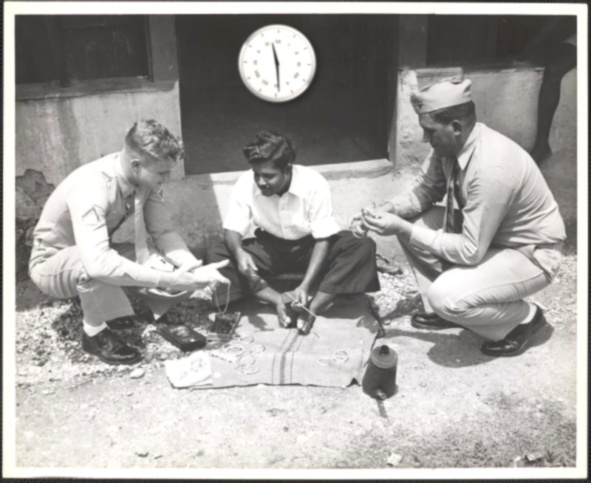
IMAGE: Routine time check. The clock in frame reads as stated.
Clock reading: 11:29
